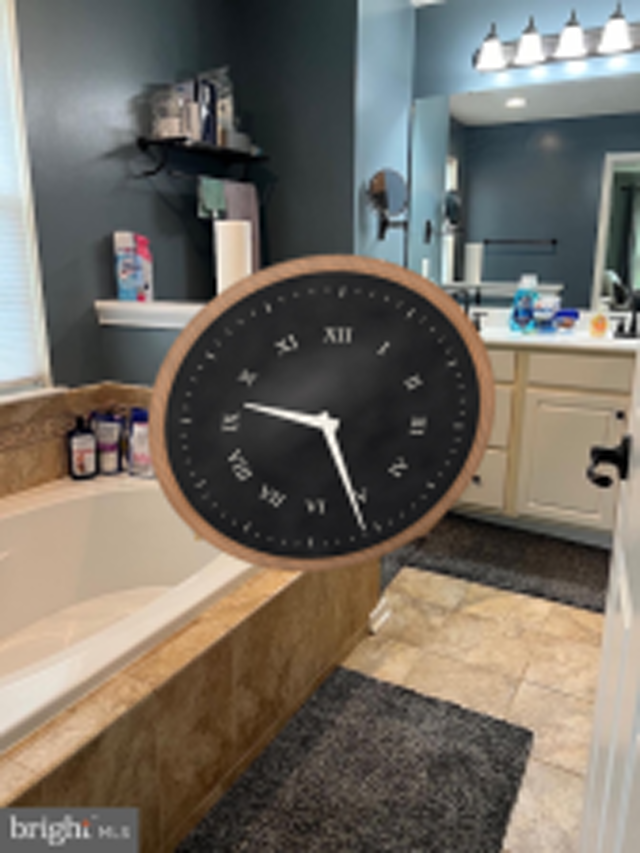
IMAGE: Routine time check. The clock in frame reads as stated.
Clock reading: 9:26
